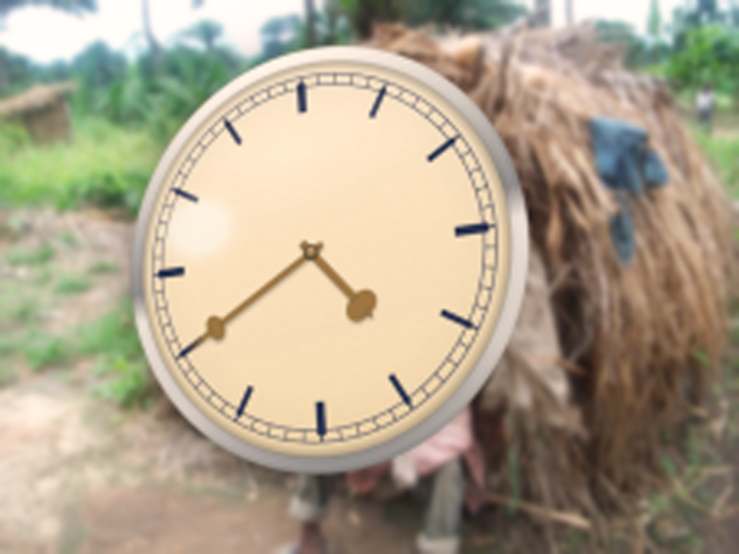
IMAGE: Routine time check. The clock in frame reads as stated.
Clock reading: 4:40
